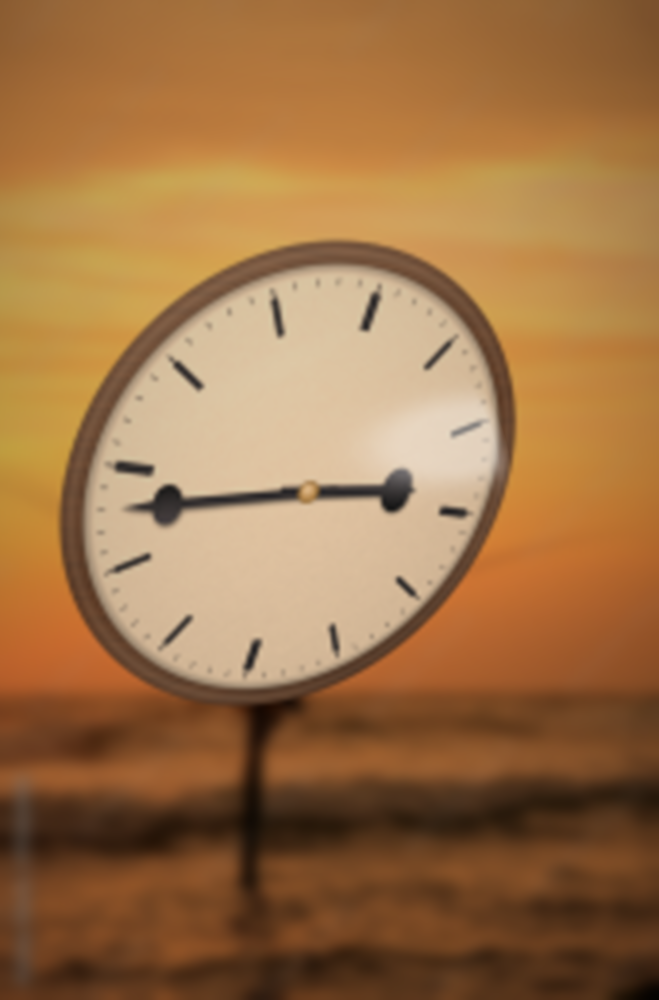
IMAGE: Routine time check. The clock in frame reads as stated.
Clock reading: 2:43
